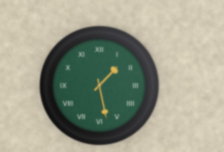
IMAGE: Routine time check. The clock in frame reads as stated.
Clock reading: 1:28
